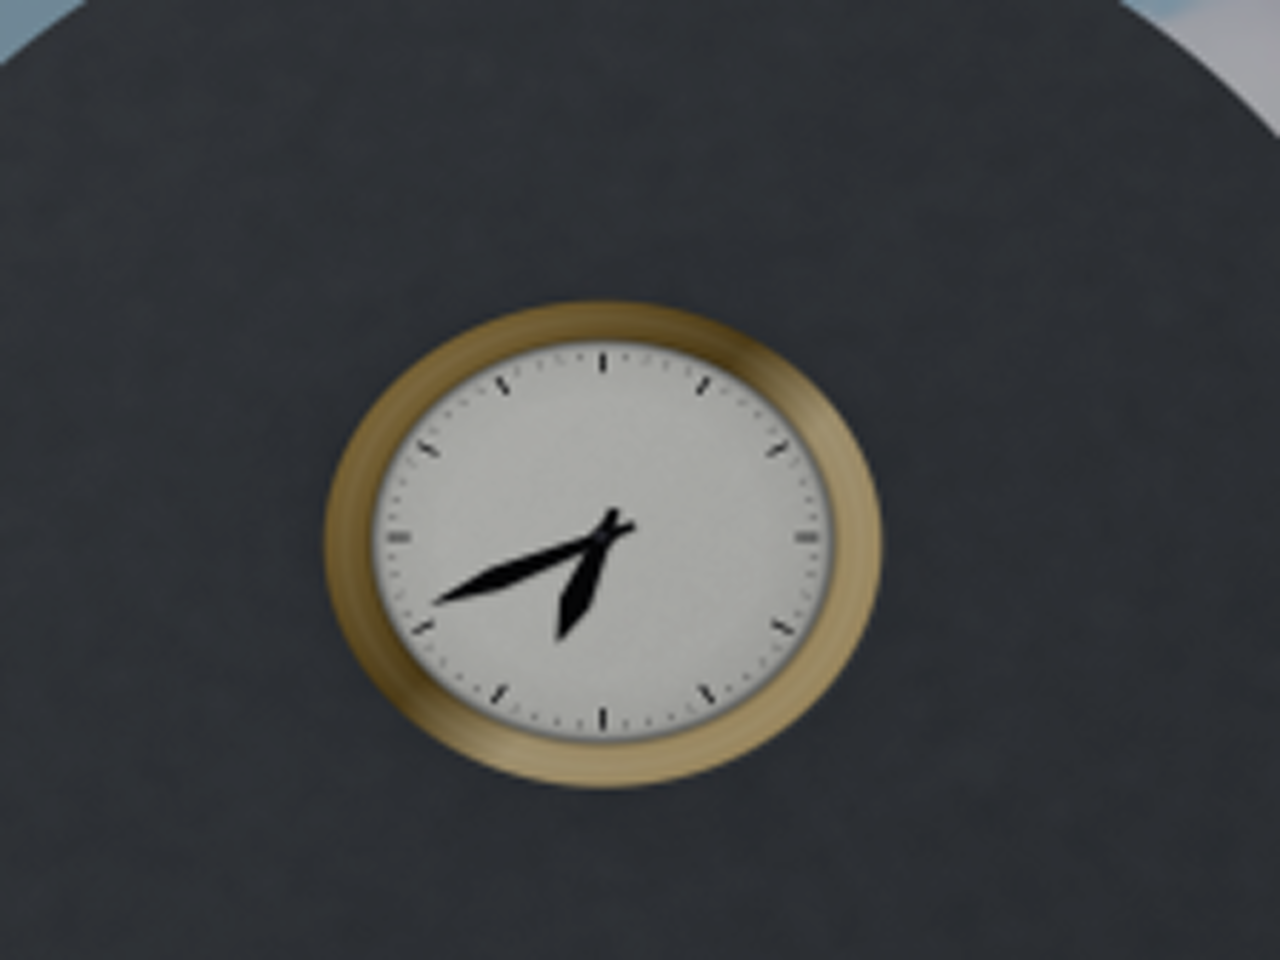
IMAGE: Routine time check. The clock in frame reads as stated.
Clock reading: 6:41
